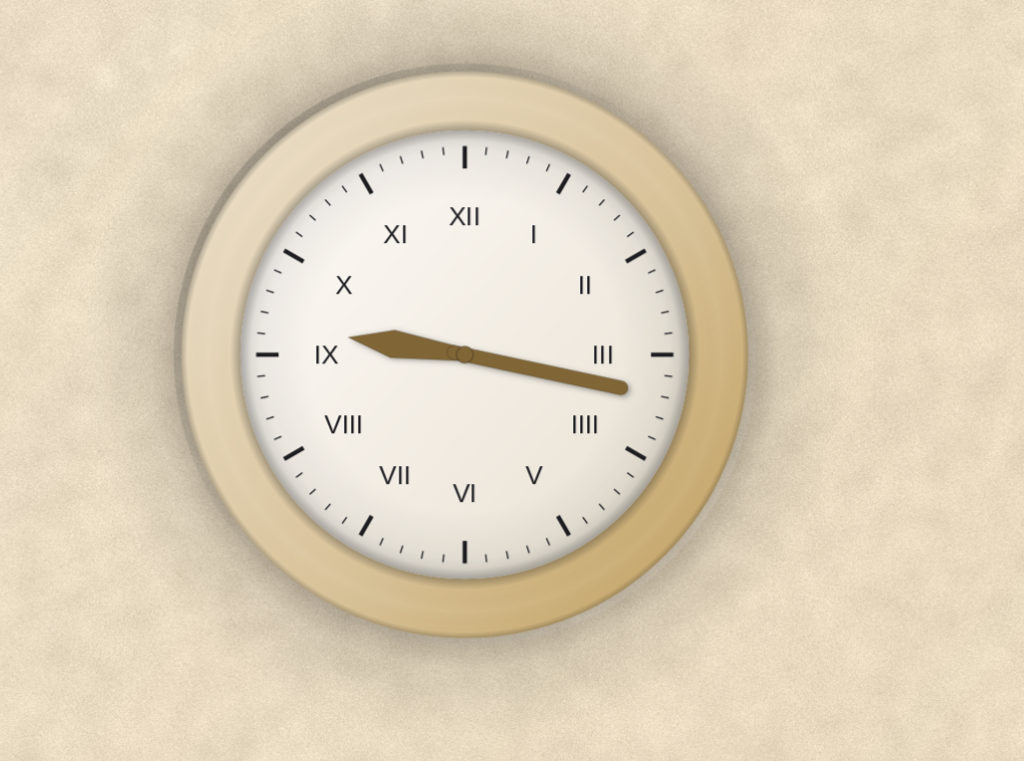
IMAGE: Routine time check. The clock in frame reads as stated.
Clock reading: 9:17
